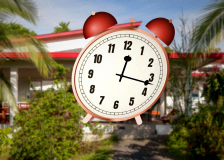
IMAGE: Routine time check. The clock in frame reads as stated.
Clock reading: 12:17
